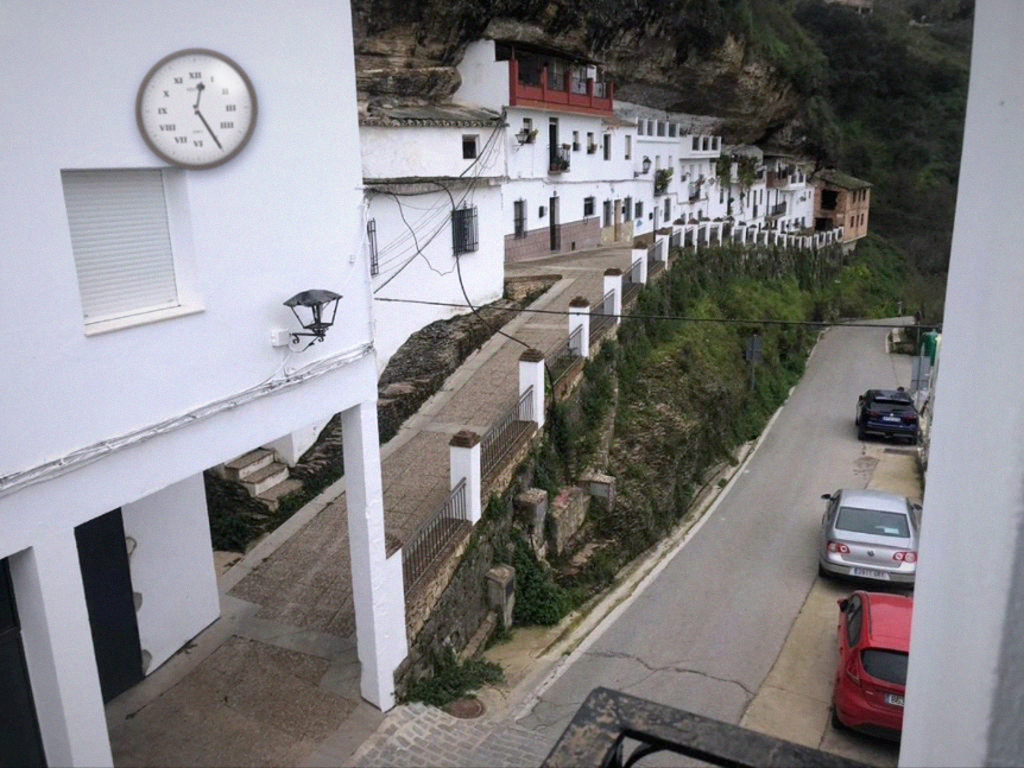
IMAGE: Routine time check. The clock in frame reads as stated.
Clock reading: 12:25
